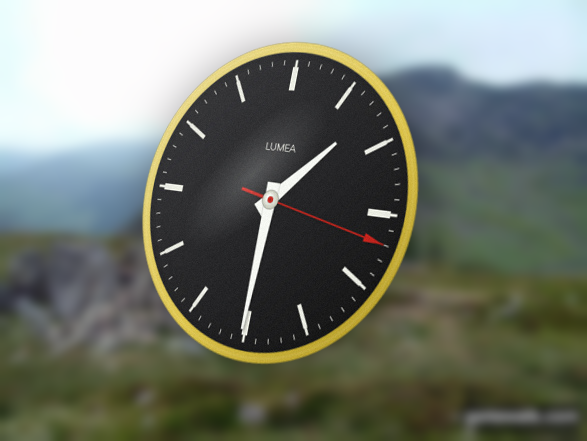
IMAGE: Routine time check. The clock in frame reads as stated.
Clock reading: 1:30:17
